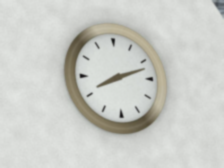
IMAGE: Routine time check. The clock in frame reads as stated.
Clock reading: 8:12
